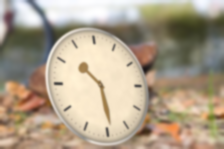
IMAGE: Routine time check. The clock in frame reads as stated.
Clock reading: 10:29
